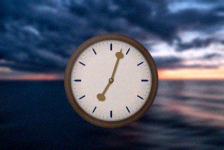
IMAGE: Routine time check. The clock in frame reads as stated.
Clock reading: 7:03
